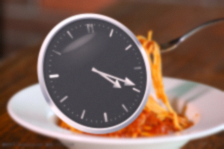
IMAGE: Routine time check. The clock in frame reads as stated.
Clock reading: 4:19
